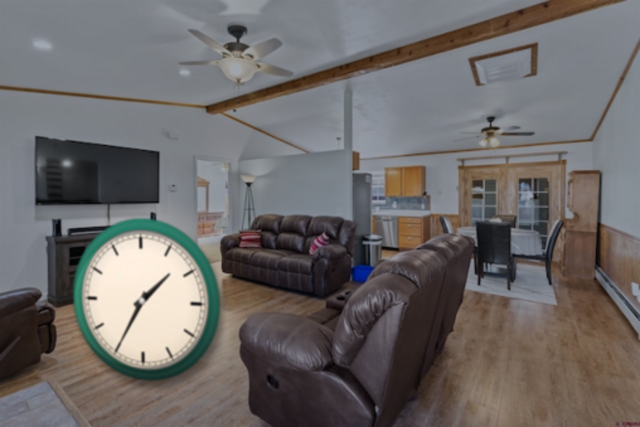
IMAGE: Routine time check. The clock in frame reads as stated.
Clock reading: 1:35
